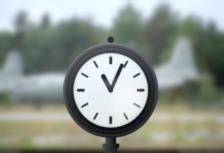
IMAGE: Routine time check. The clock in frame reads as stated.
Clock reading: 11:04
